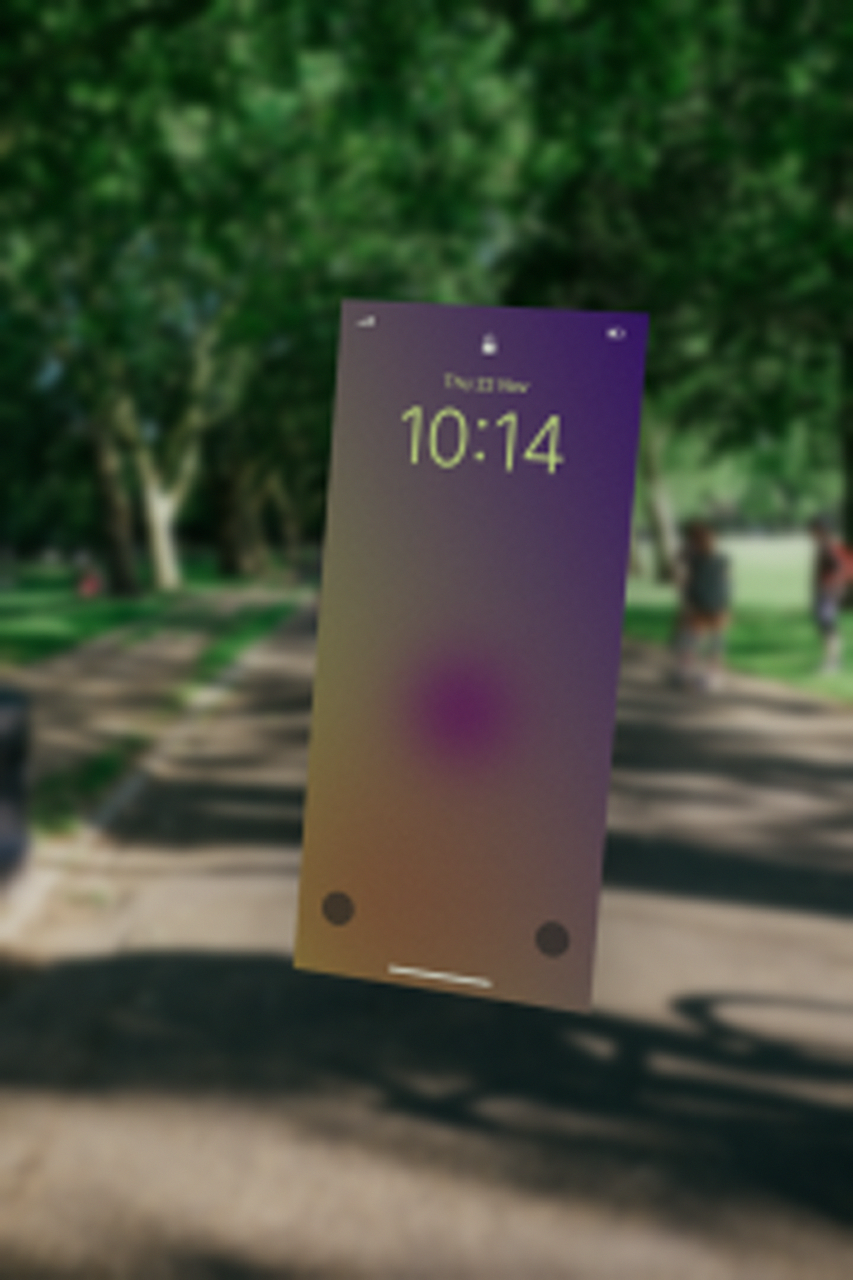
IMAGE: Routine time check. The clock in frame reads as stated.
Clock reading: 10:14
